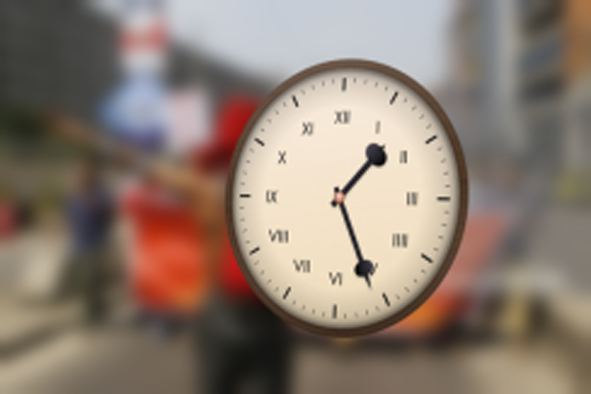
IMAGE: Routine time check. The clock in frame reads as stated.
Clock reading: 1:26
